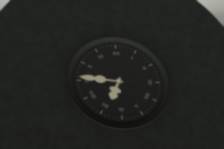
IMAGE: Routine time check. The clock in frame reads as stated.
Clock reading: 6:46
